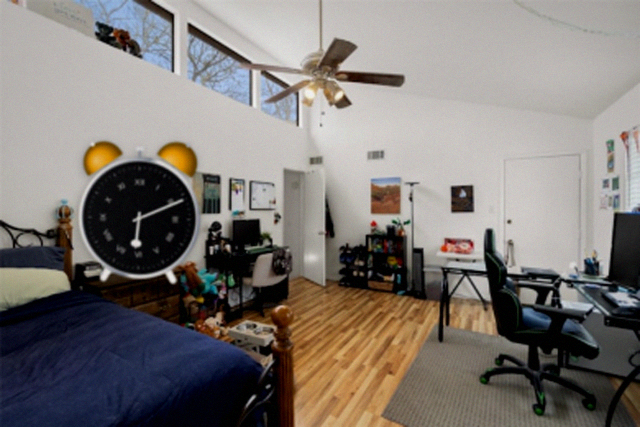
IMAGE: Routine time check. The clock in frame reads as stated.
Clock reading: 6:11
